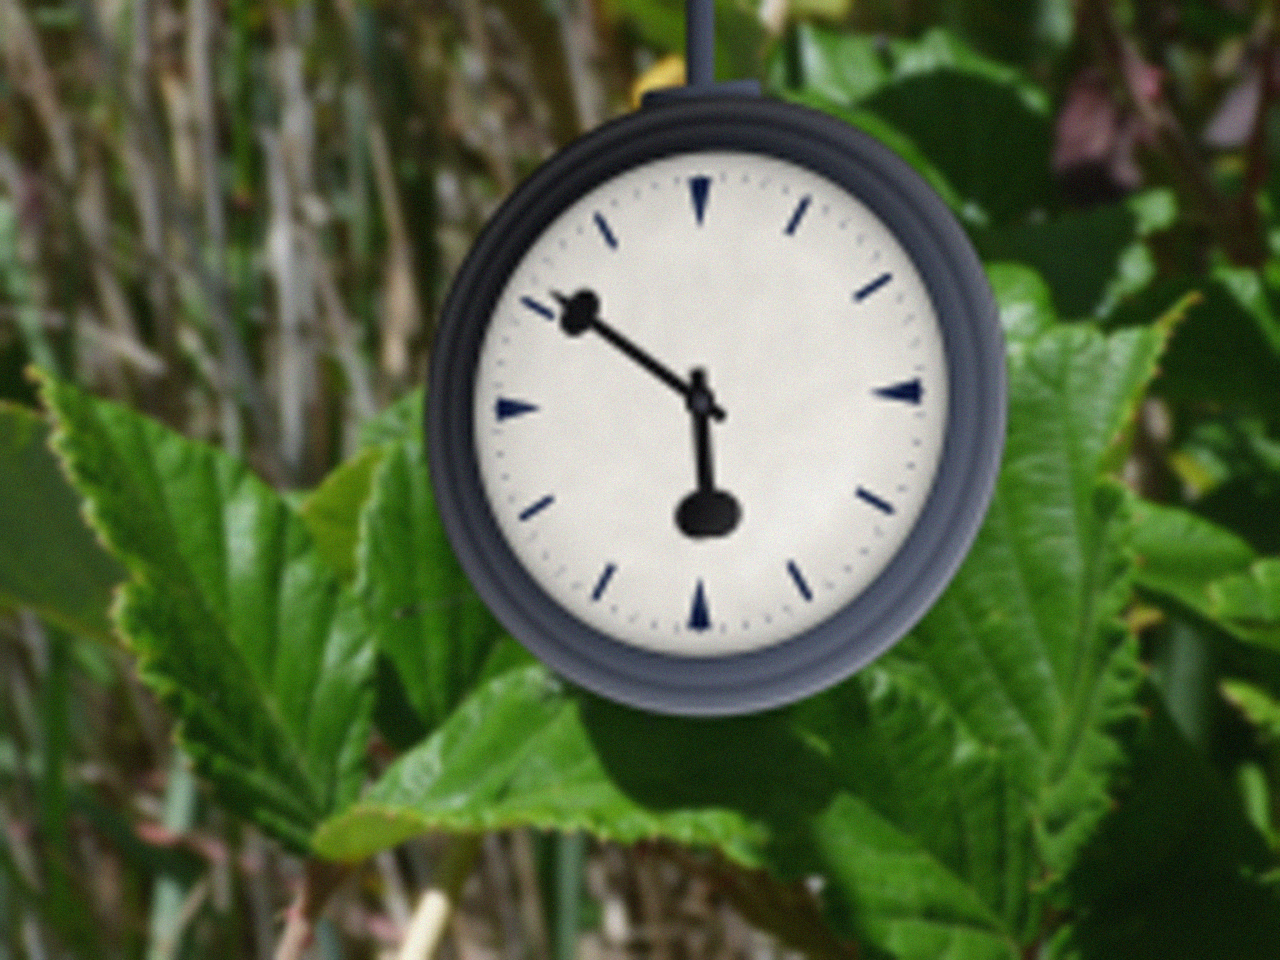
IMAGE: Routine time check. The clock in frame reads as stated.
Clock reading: 5:51
